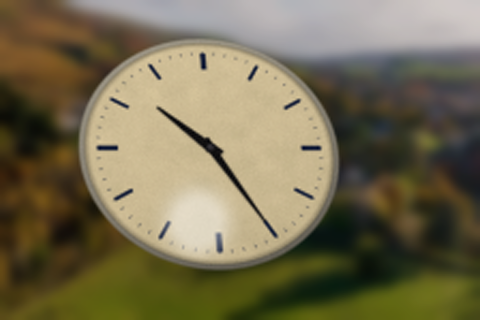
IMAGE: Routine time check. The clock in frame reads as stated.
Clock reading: 10:25
